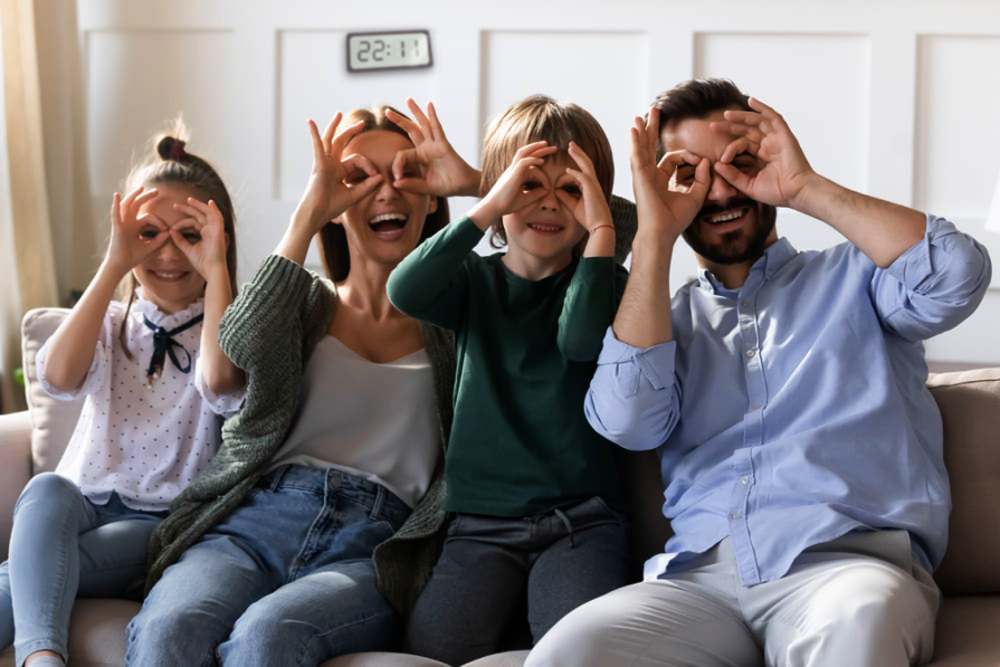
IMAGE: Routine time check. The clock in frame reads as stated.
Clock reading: 22:11
